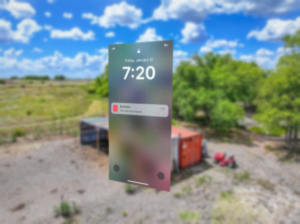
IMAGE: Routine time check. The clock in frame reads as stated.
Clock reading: 7:20
